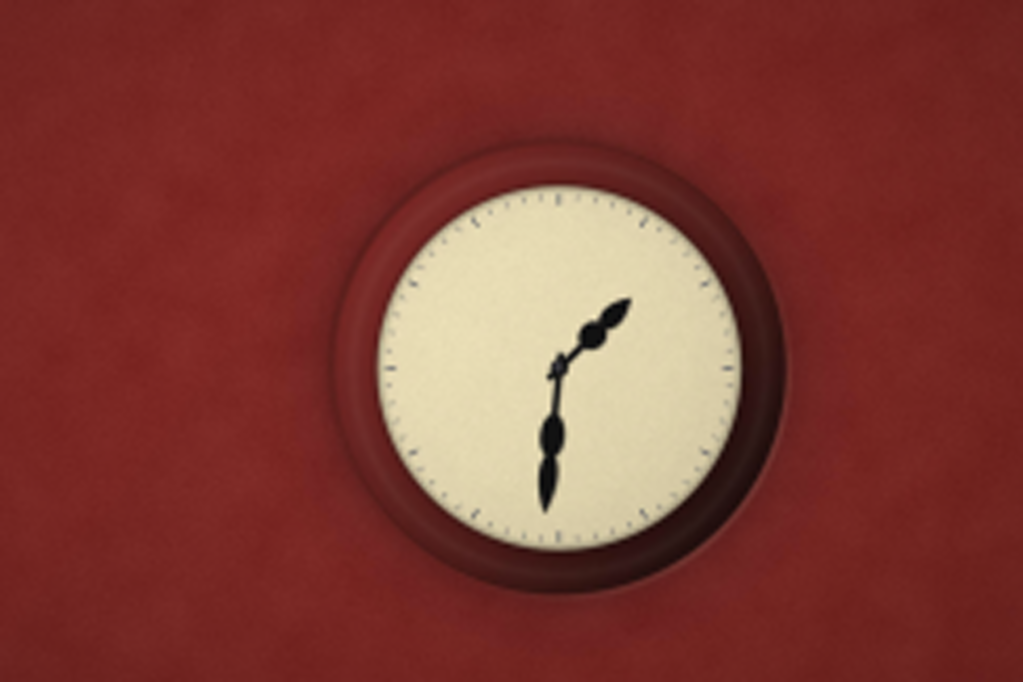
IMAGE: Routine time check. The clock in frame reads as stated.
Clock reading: 1:31
